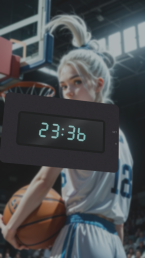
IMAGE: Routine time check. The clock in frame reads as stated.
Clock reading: 23:36
